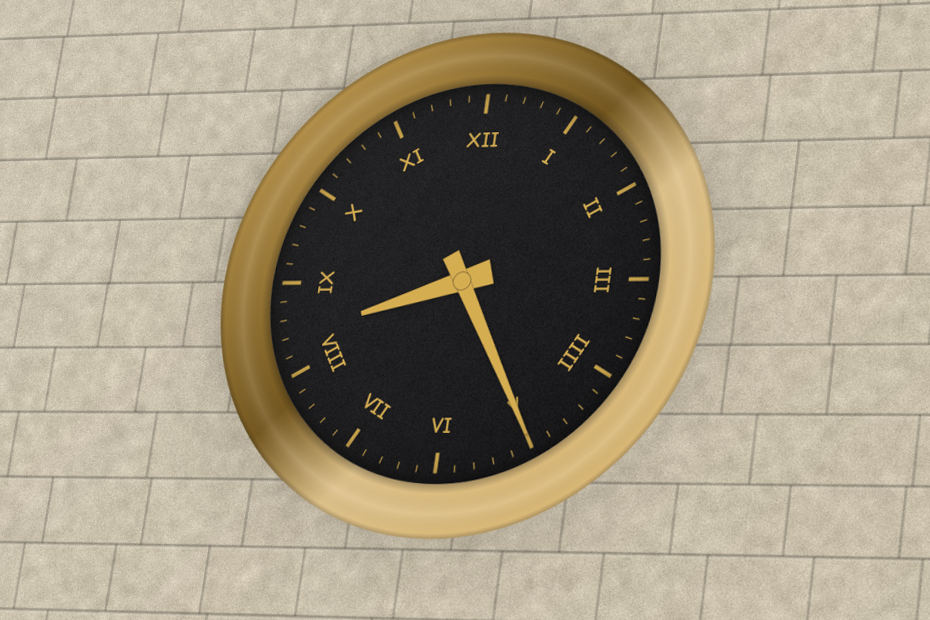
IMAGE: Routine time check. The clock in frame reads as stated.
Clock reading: 8:25
